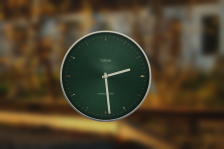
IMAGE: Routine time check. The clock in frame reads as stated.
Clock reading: 2:29
